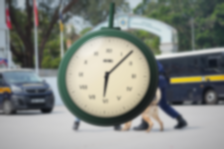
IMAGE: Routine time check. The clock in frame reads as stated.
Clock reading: 6:07
